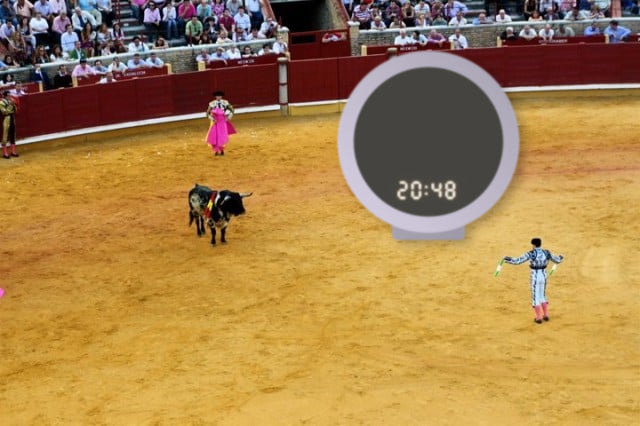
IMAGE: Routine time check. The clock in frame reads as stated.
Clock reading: 20:48
